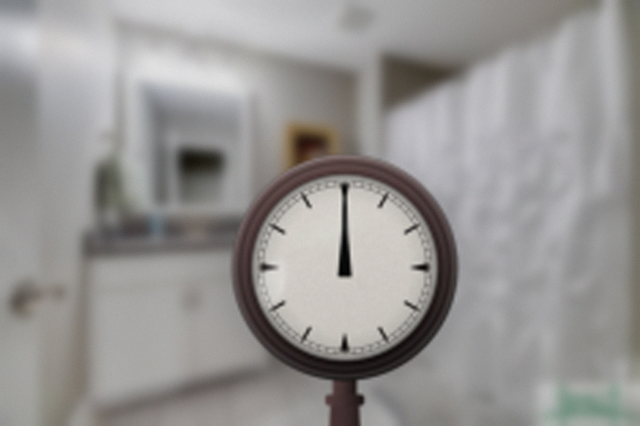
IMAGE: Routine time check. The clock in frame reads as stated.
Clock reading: 12:00
